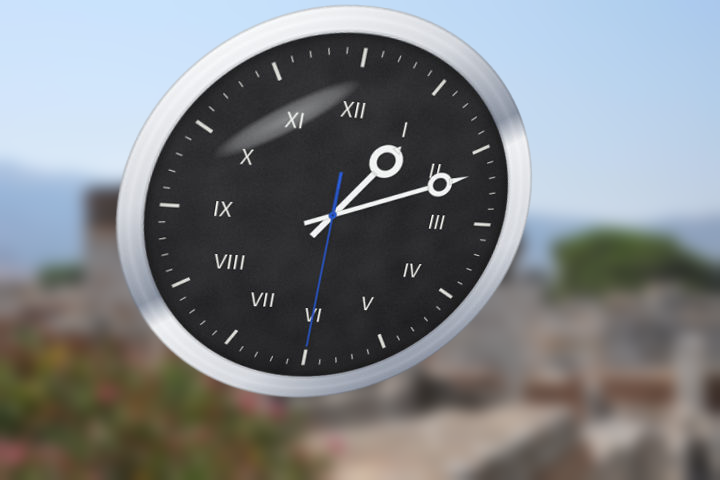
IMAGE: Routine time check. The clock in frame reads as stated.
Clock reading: 1:11:30
